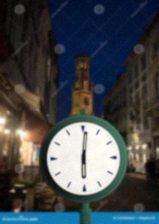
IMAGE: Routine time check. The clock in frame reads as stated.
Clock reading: 6:01
